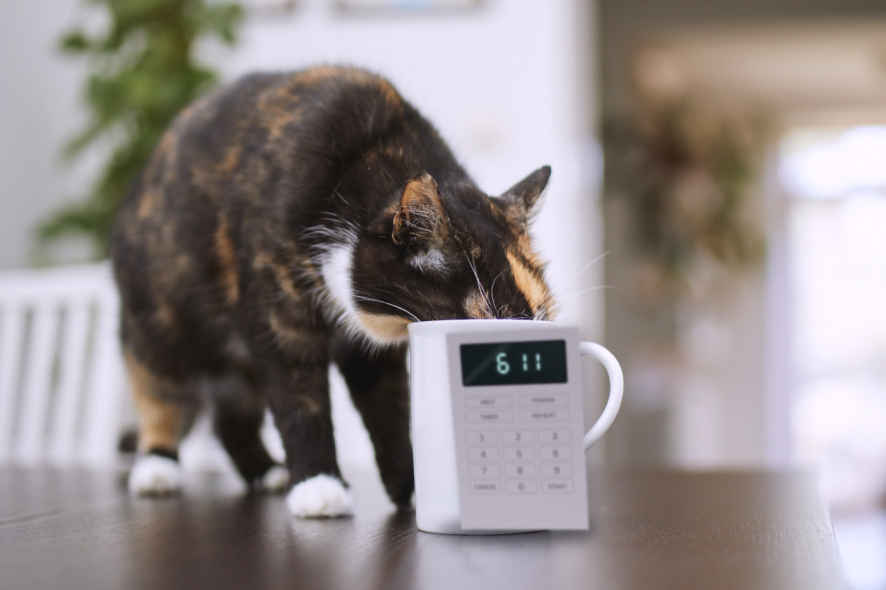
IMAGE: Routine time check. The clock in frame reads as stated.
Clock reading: 6:11
